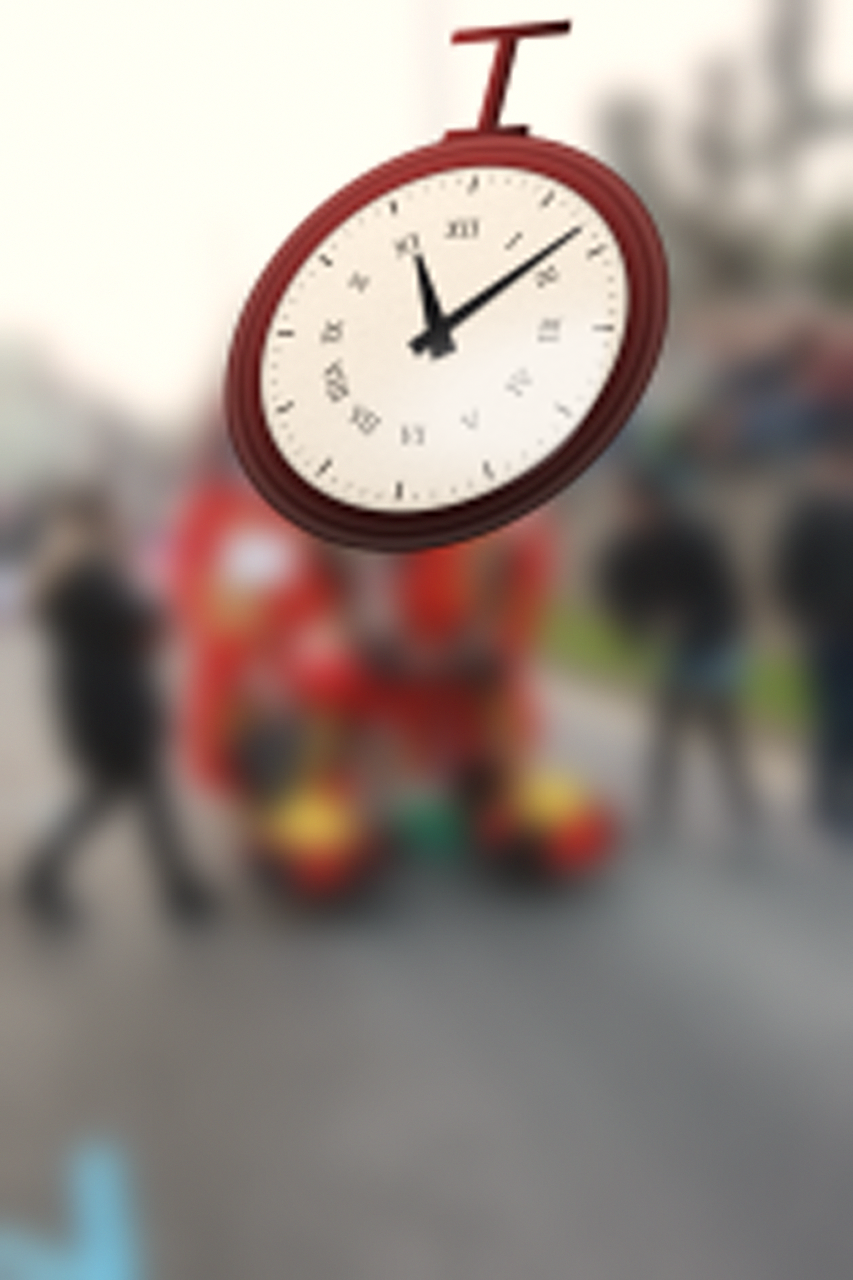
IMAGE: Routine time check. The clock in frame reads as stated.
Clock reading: 11:08
